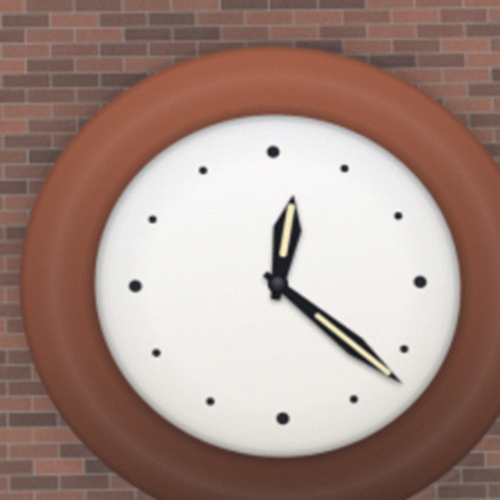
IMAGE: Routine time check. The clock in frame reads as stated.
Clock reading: 12:22
